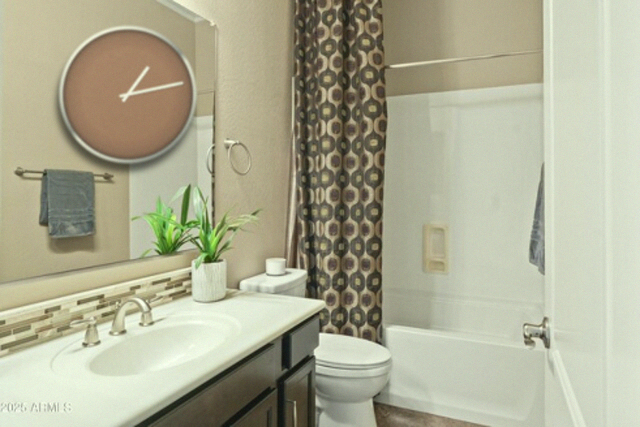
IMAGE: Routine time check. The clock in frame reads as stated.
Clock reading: 1:13
